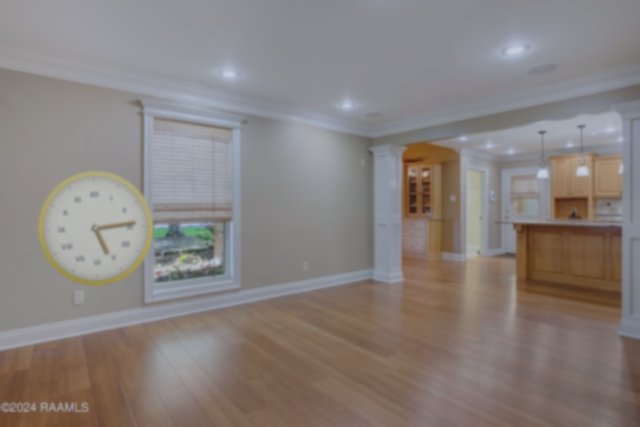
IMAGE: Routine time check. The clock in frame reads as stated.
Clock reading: 5:14
